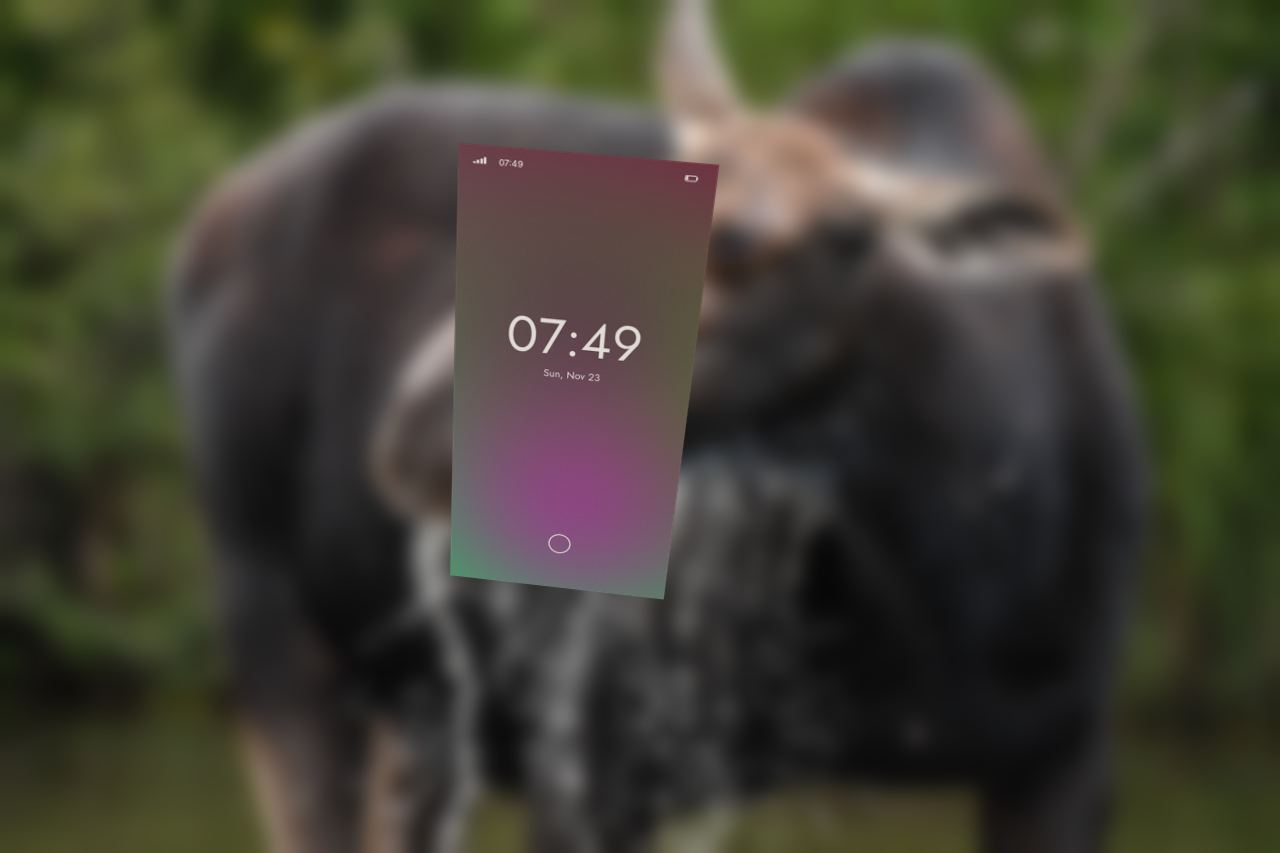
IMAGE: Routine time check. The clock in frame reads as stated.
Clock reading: 7:49
